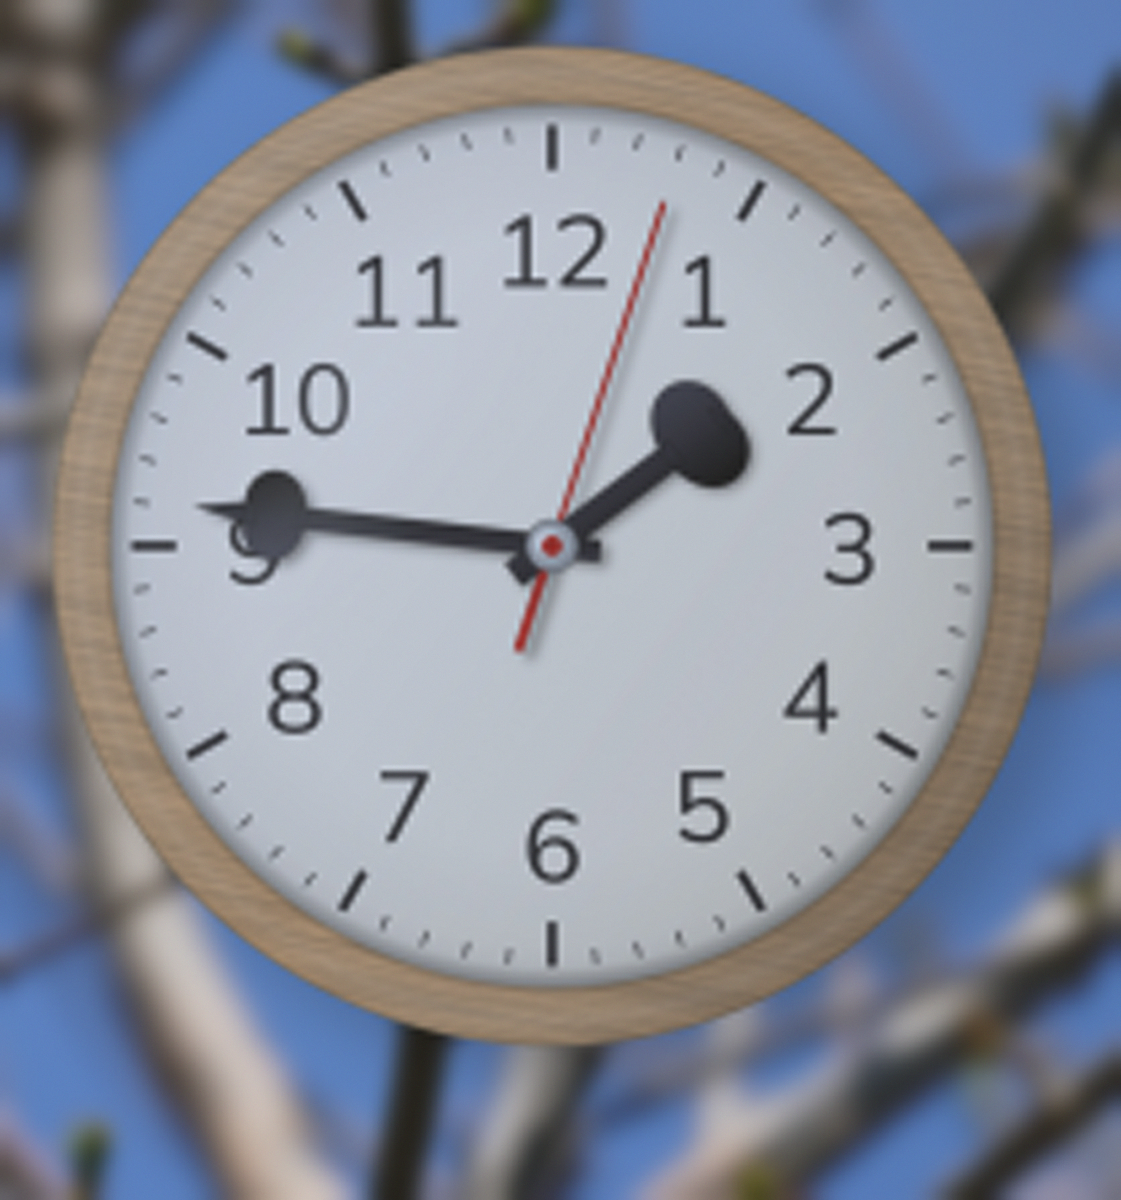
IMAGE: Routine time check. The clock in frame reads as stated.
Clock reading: 1:46:03
